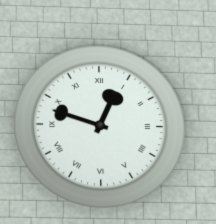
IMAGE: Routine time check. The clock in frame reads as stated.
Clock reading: 12:48
